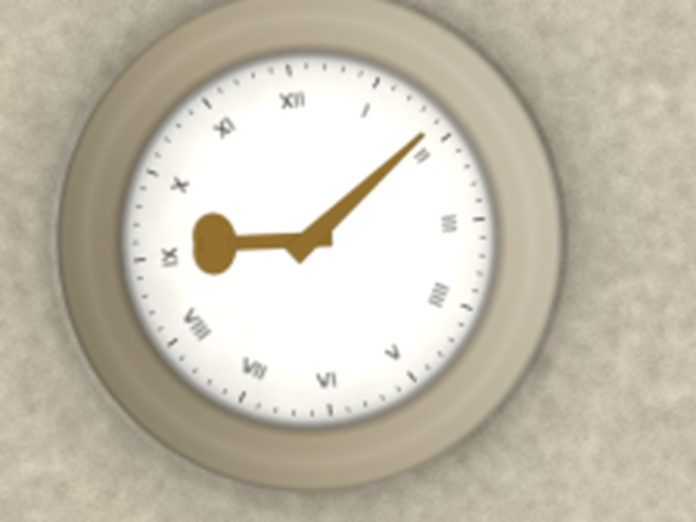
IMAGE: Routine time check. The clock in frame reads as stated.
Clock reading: 9:09
